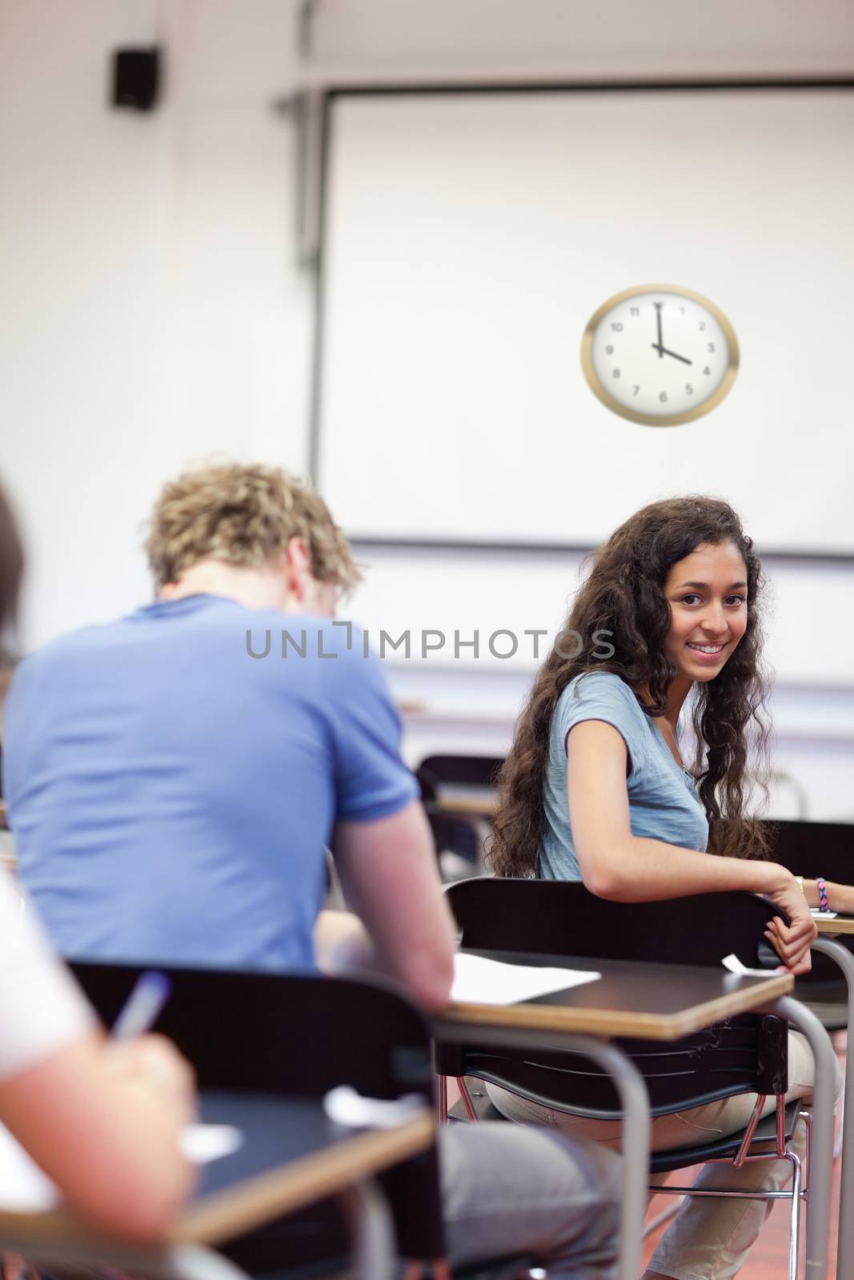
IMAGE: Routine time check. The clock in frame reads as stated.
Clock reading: 4:00
